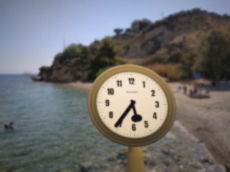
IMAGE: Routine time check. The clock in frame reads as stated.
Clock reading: 5:36
